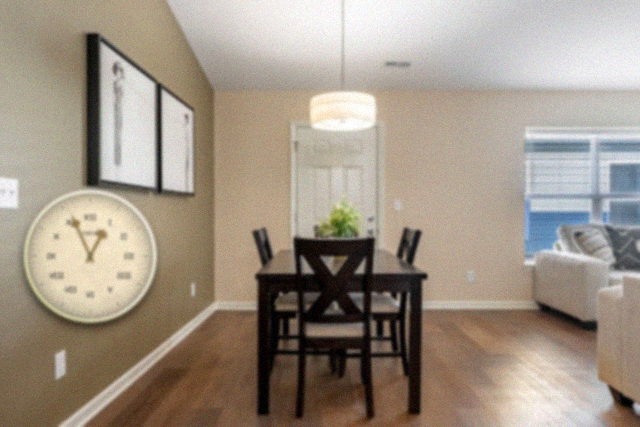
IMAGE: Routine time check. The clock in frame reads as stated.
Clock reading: 12:56
